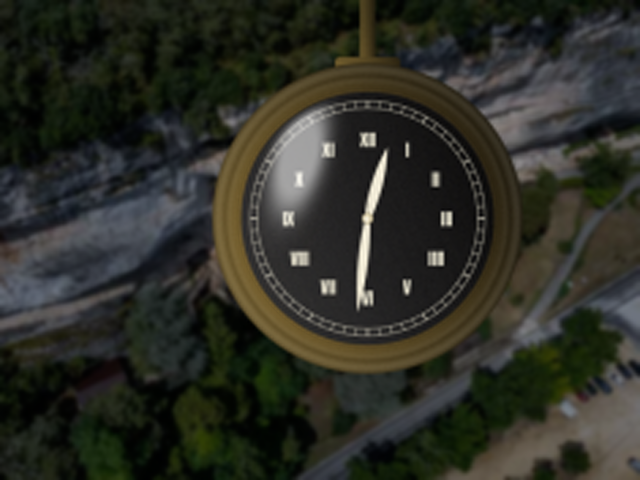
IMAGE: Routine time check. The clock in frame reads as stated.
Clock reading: 12:31
